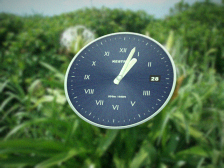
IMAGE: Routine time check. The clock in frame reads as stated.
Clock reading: 1:03
